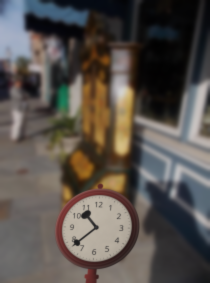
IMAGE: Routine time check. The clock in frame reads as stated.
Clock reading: 10:38
